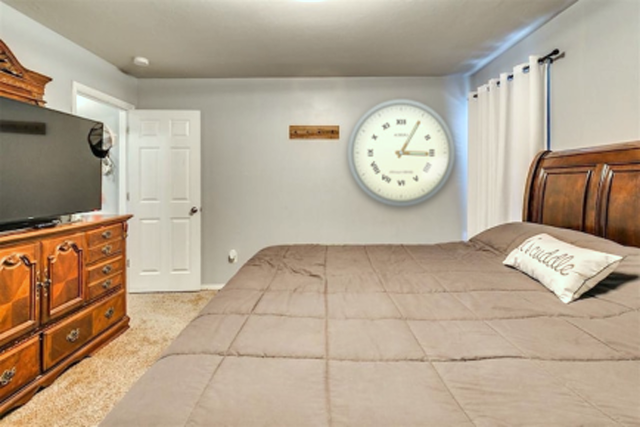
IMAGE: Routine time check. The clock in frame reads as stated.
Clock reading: 3:05
